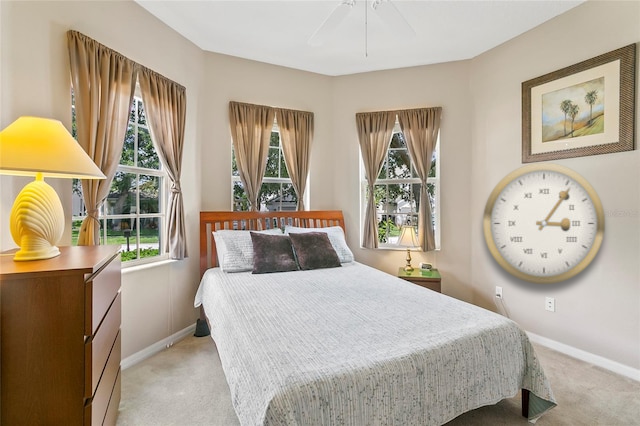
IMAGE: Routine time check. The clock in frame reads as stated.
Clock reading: 3:06
